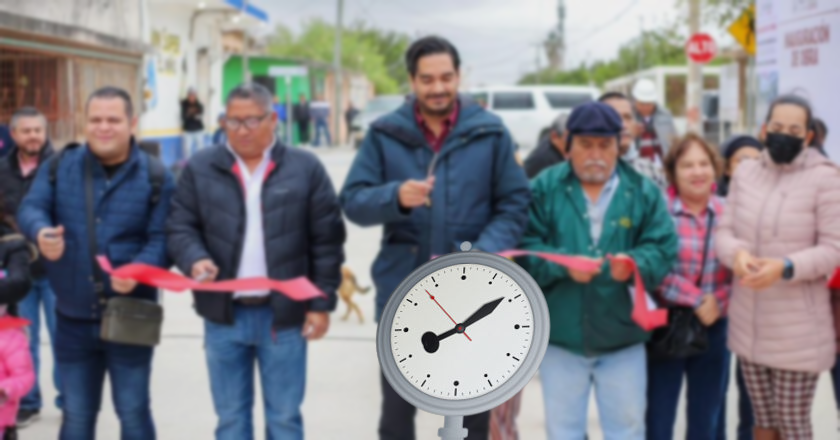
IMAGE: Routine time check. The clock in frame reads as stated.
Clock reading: 8:08:53
